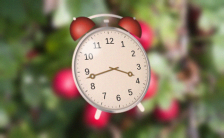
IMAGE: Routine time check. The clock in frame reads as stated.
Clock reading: 3:43
